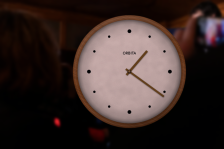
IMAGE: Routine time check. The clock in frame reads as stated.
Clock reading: 1:21
